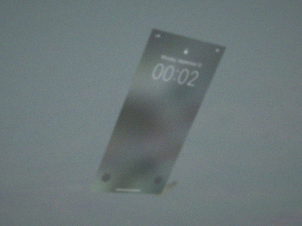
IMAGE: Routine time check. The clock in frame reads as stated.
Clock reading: 0:02
